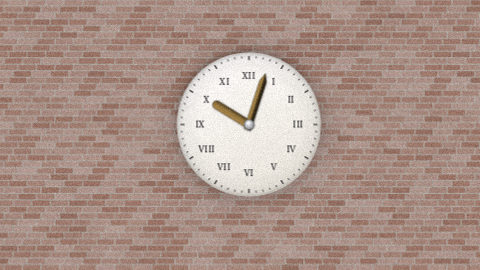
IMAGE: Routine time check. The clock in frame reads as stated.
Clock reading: 10:03
